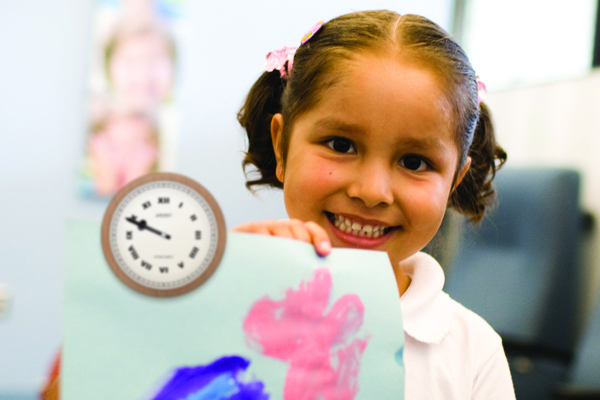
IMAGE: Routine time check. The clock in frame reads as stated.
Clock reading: 9:49
